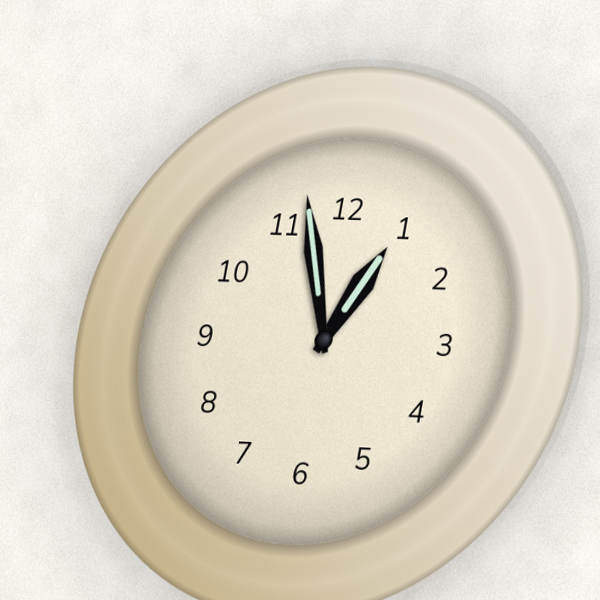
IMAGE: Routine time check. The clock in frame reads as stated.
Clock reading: 12:57
